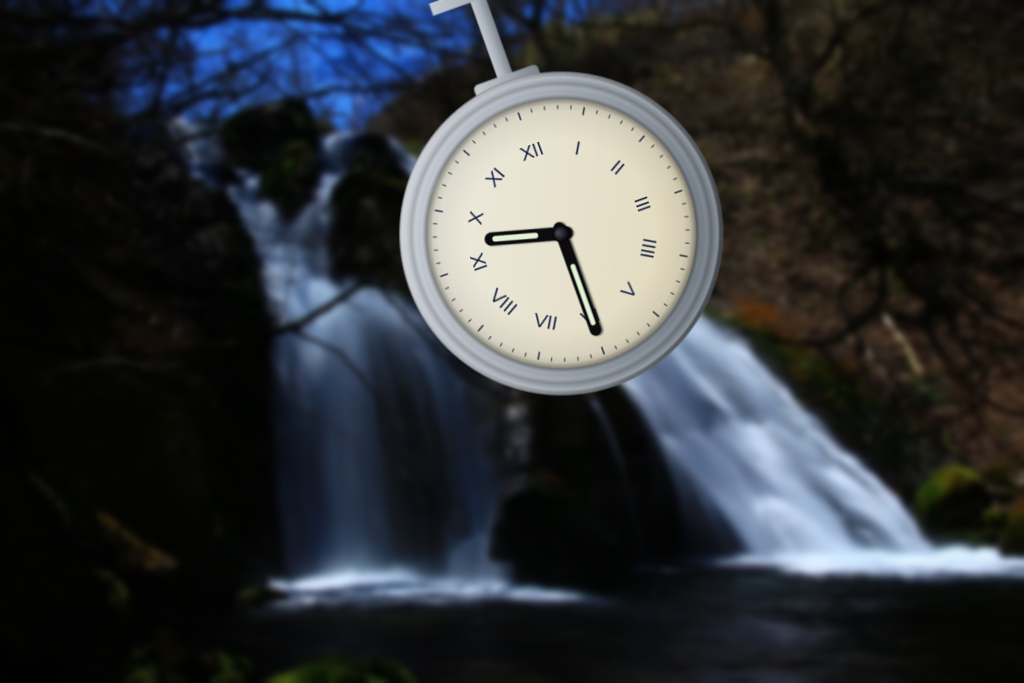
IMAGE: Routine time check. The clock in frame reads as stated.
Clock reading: 9:30
